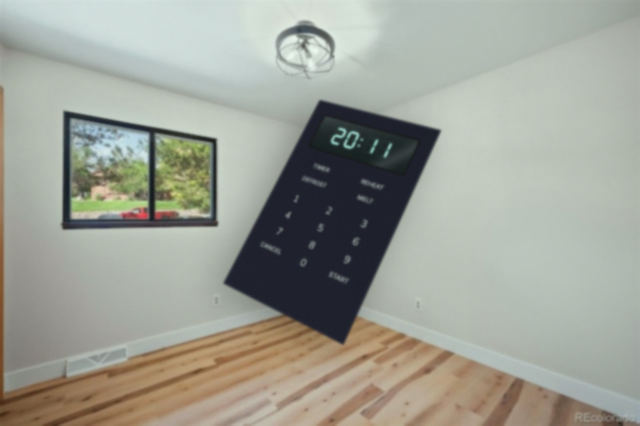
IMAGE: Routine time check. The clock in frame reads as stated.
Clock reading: 20:11
